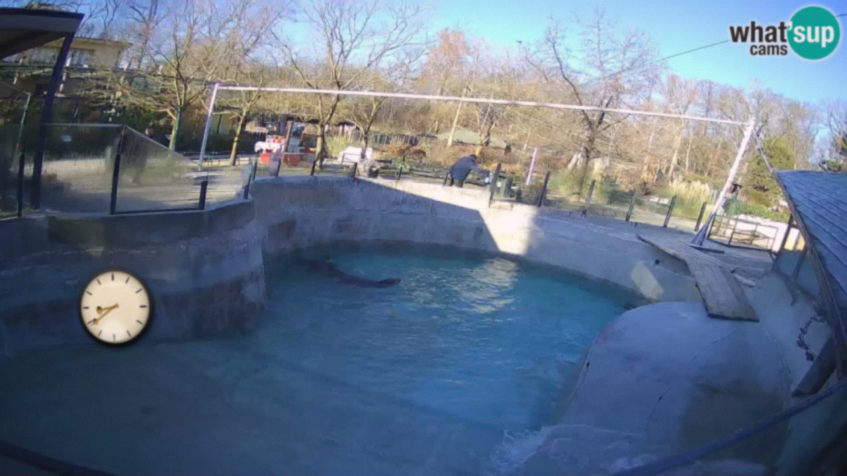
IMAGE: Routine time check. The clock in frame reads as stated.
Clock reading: 8:39
